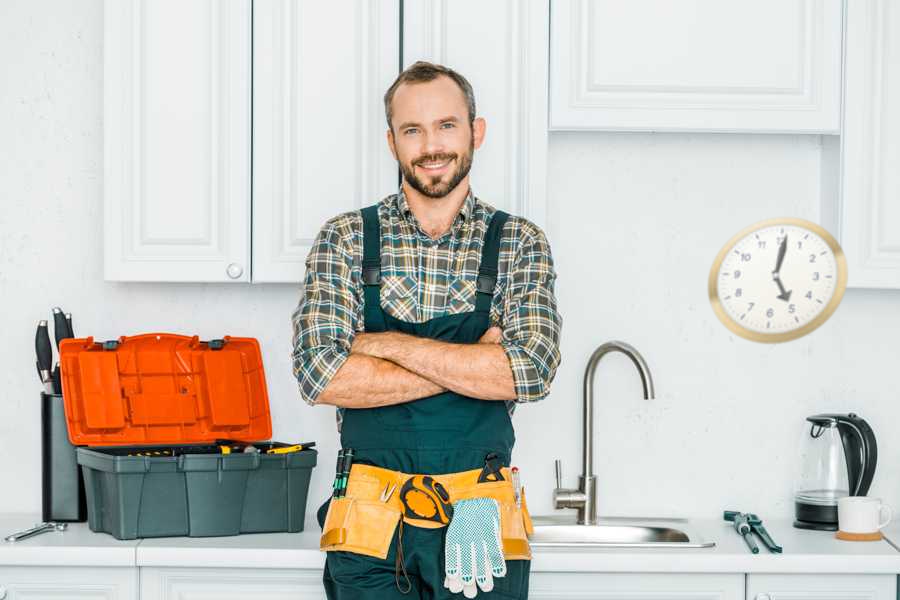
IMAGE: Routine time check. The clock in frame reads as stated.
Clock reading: 5:01
